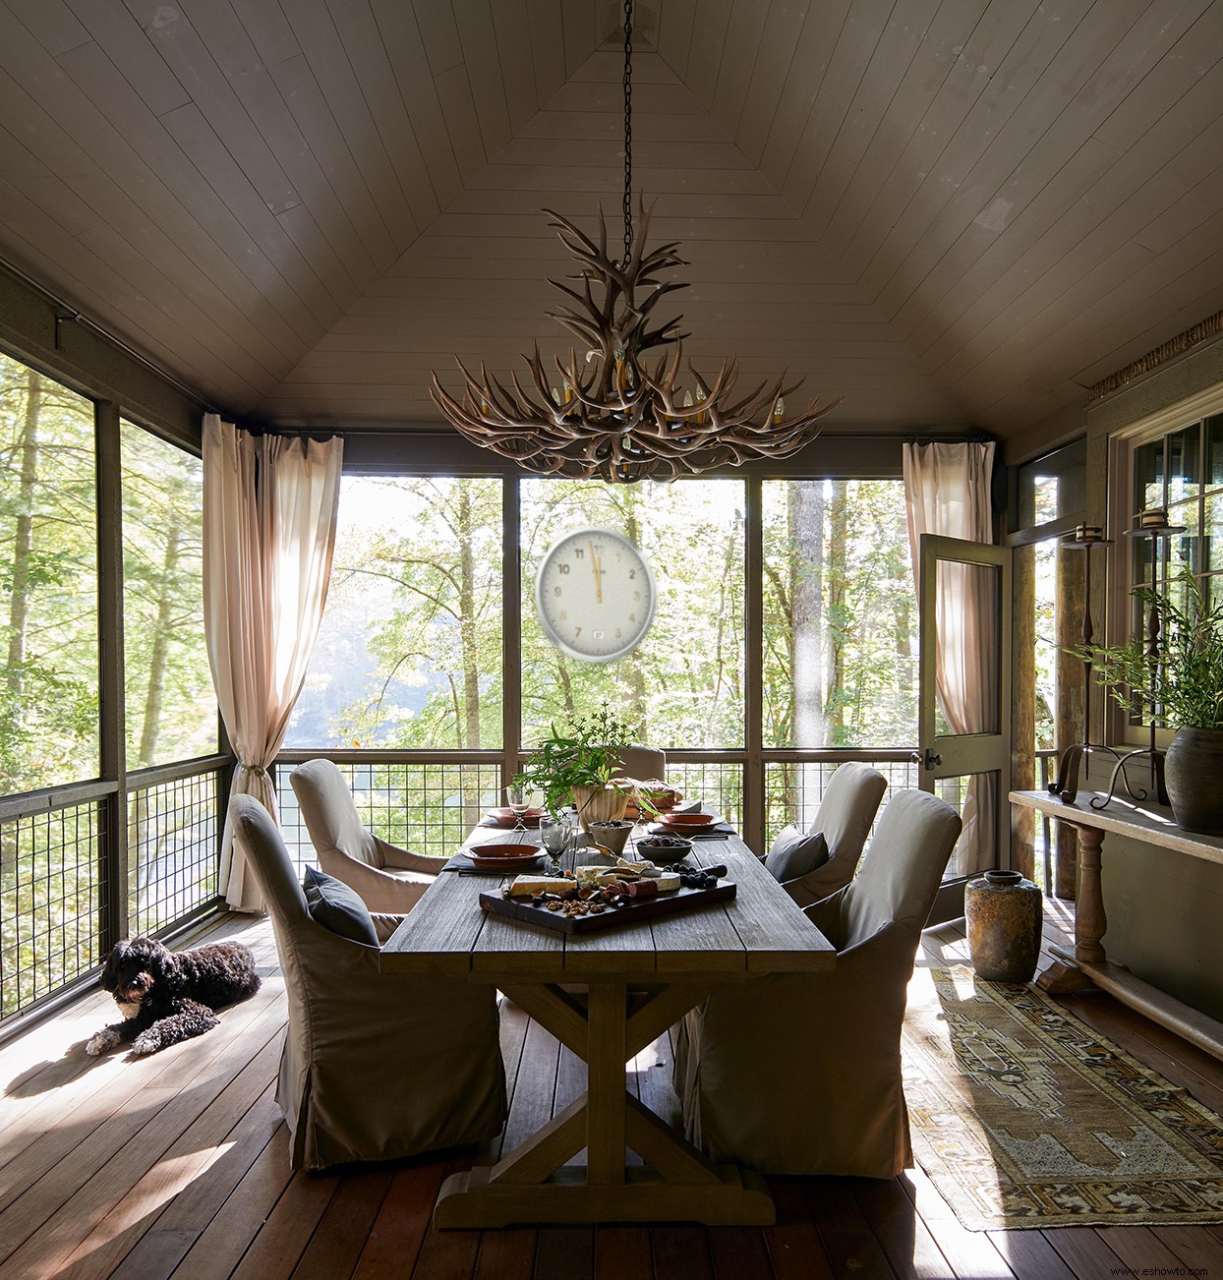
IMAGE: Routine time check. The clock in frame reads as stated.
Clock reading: 11:58
